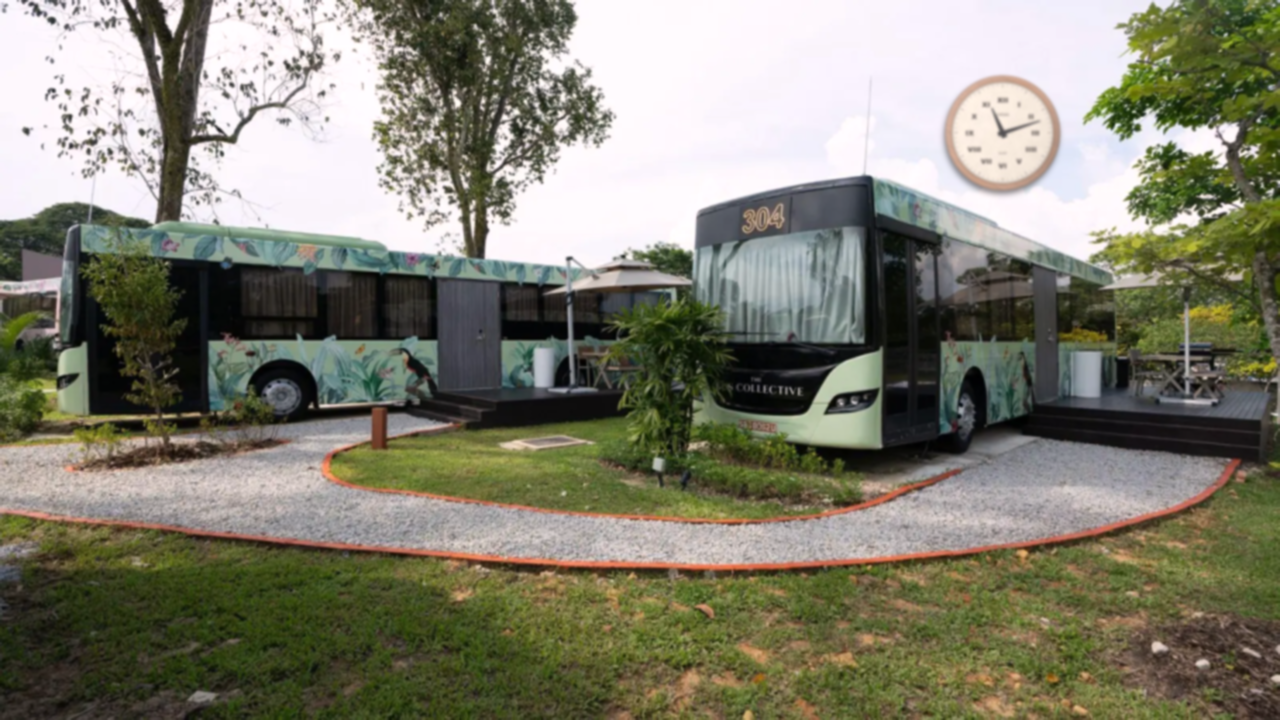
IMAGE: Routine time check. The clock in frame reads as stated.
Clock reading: 11:12
